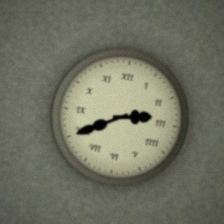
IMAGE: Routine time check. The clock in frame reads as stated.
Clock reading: 2:40
